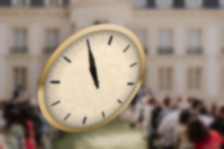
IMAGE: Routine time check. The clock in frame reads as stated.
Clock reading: 10:55
